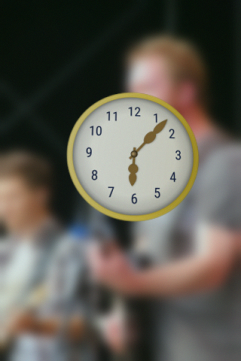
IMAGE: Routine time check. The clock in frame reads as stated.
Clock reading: 6:07
